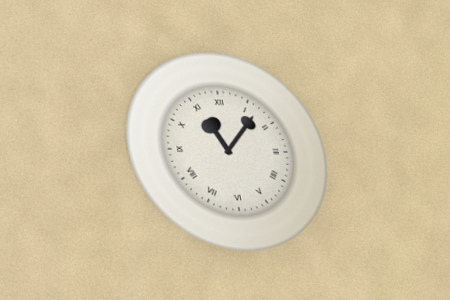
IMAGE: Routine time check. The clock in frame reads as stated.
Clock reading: 11:07
